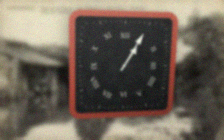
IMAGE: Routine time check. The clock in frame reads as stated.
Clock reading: 1:05
